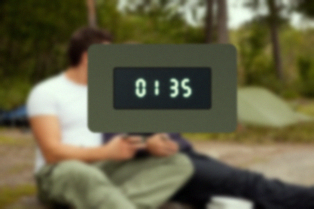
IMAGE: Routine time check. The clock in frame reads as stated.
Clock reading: 1:35
